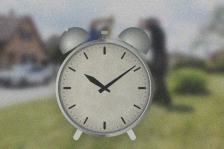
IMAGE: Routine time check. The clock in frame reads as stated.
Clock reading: 10:09
